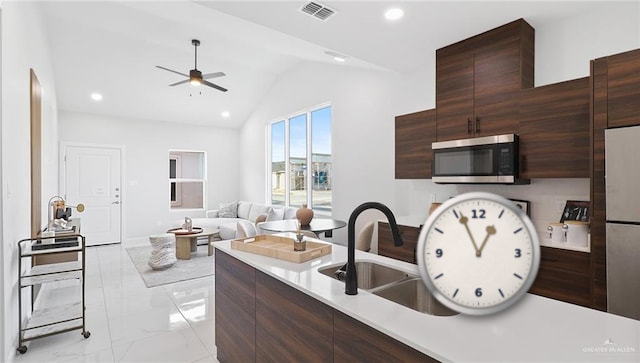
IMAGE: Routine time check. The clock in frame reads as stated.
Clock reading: 12:56
